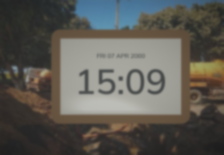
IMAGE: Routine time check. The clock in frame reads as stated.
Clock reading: 15:09
